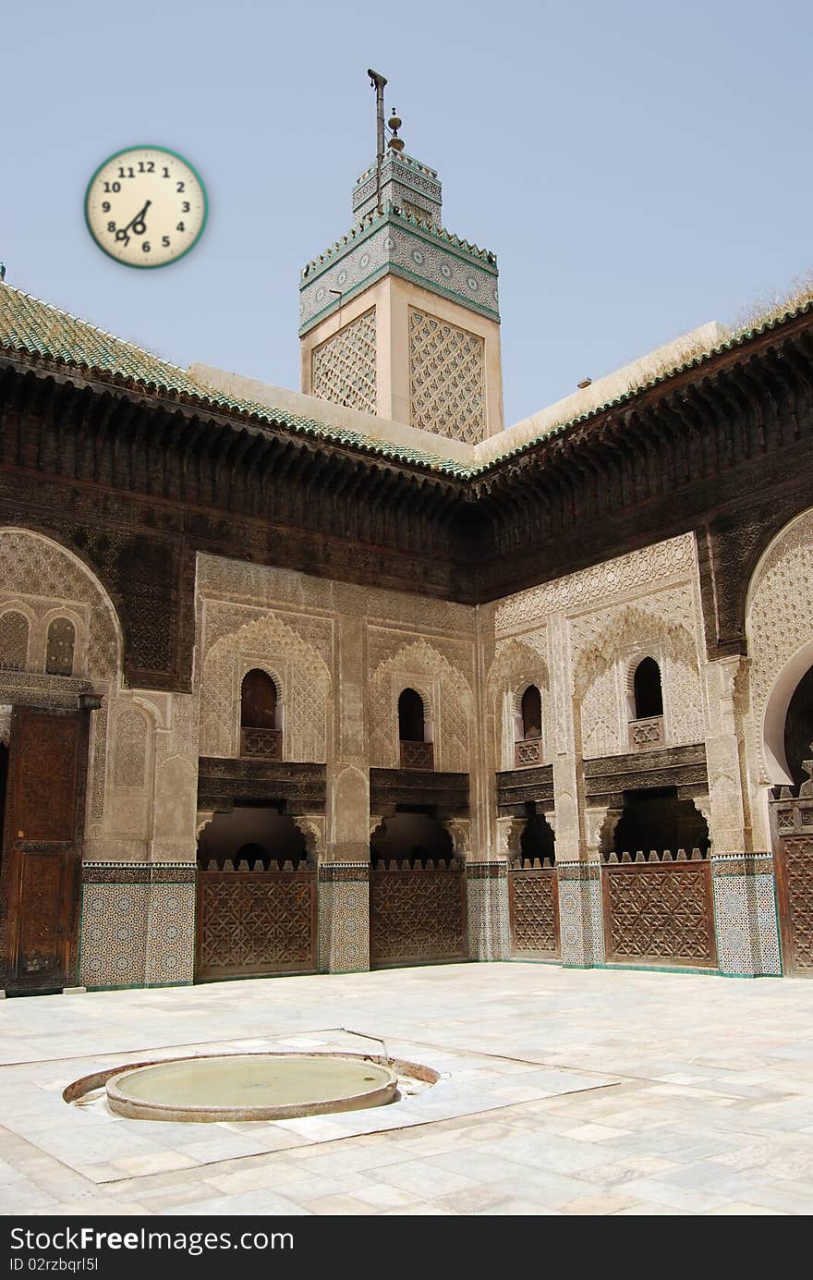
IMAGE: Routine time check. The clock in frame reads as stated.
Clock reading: 6:37
